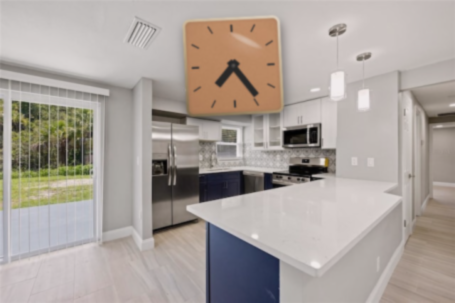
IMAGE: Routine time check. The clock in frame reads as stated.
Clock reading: 7:24
